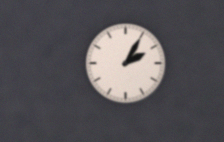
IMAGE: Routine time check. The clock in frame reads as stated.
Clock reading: 2:05
